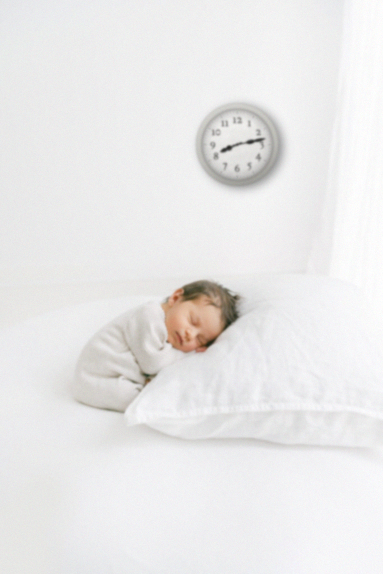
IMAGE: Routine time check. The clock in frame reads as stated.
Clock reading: 8:13
